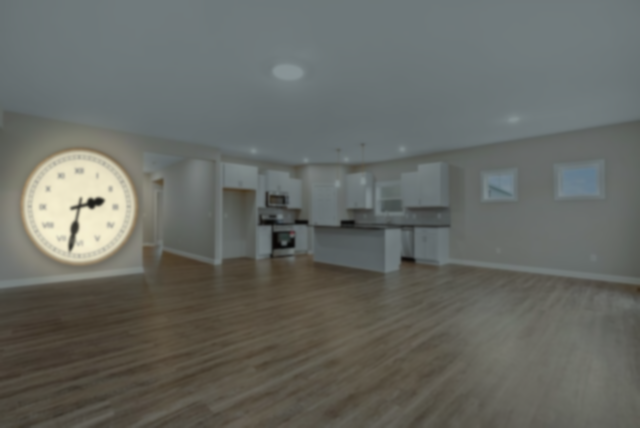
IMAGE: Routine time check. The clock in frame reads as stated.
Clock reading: 2:32
